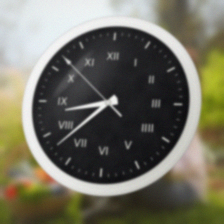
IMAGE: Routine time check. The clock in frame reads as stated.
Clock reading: 8:37:52
